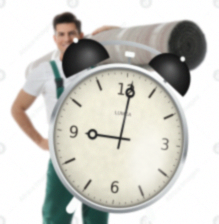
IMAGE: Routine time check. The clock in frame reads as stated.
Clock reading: 9:01
